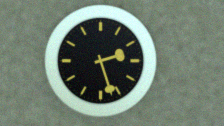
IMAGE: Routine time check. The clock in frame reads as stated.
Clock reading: 2:27
